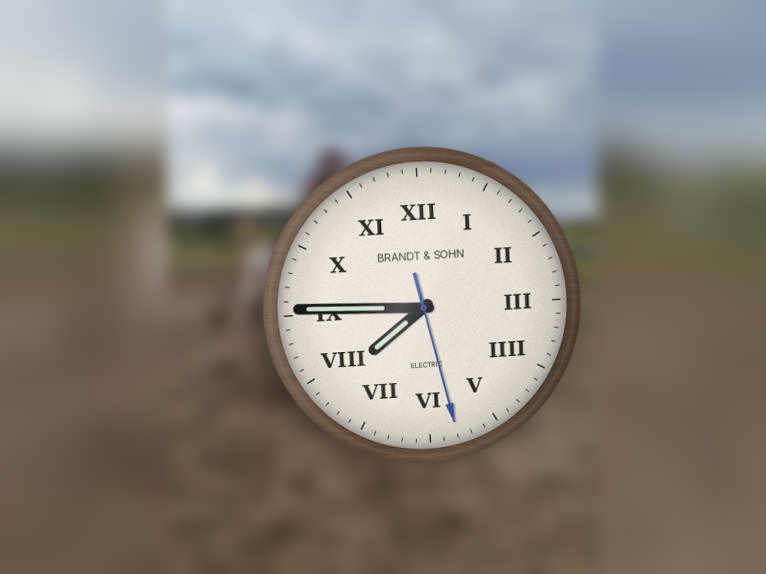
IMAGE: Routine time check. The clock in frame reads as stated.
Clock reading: 7:45:28
